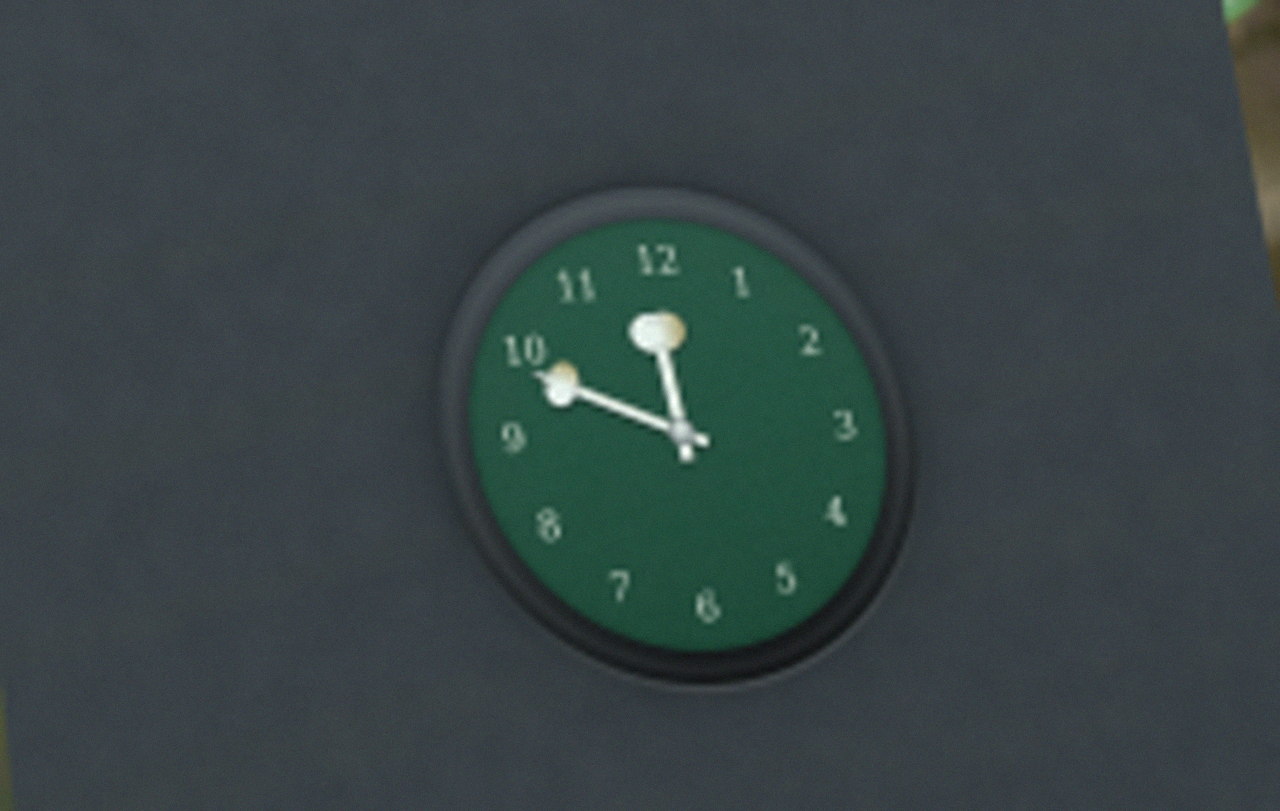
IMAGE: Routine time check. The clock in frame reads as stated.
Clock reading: 11:49
